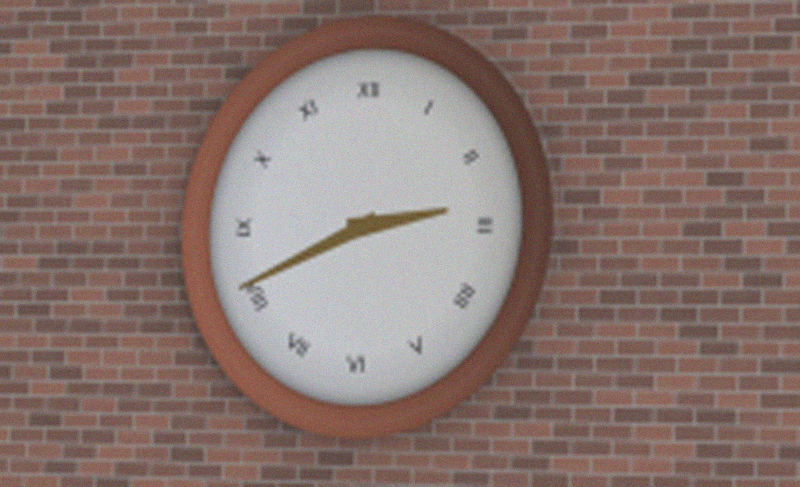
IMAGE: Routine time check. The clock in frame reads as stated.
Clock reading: 2:41
